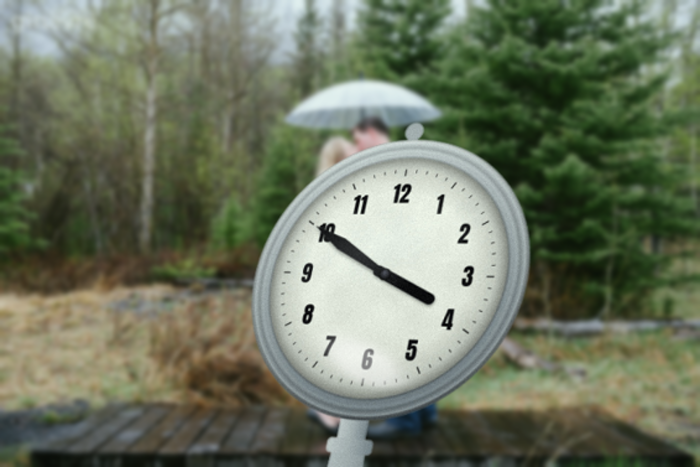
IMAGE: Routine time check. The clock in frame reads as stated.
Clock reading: 3:50
